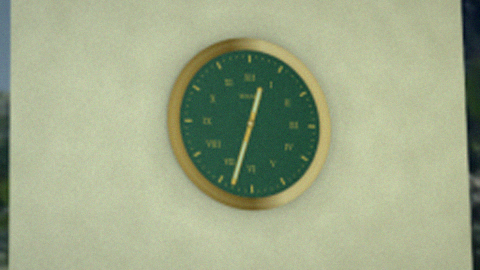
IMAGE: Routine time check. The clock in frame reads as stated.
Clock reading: 12:33
